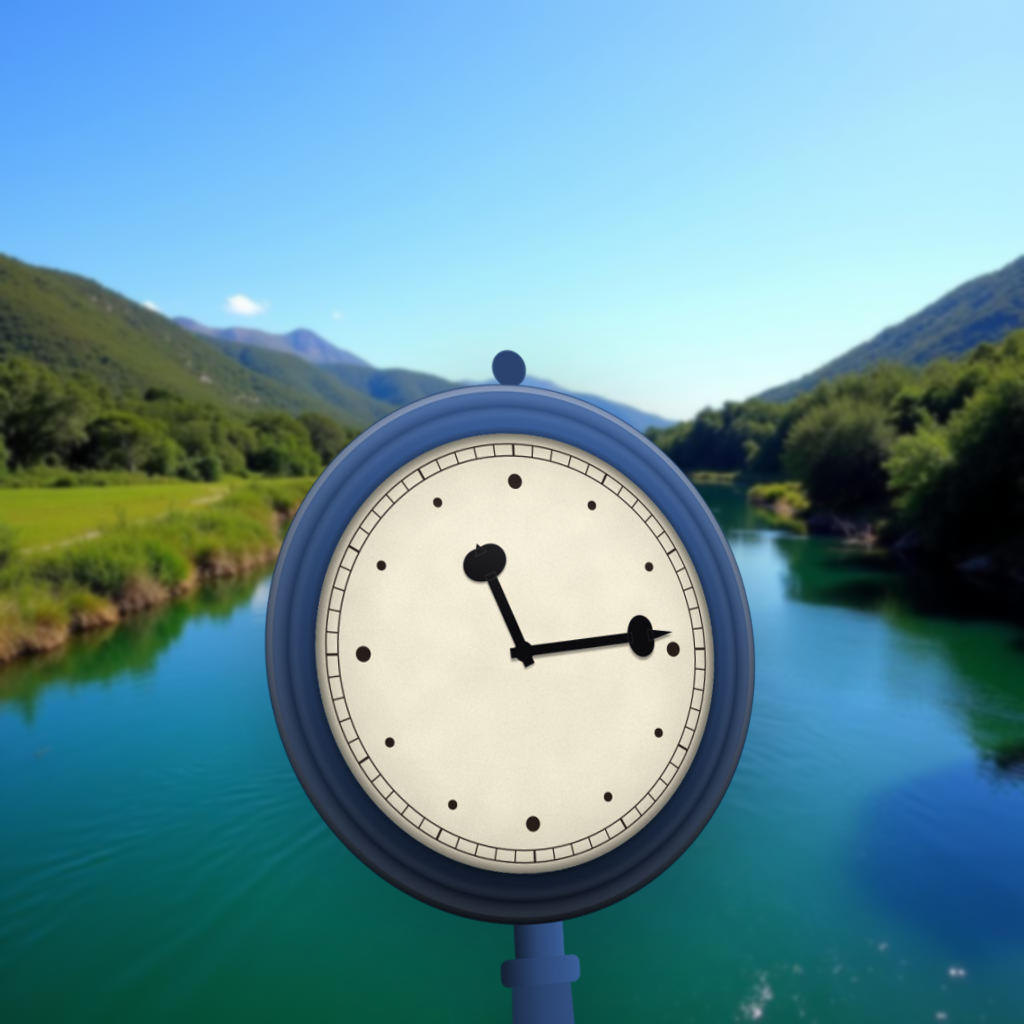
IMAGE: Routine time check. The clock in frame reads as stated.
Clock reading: 11:14
